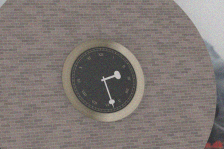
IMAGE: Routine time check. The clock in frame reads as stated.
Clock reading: 2:28
